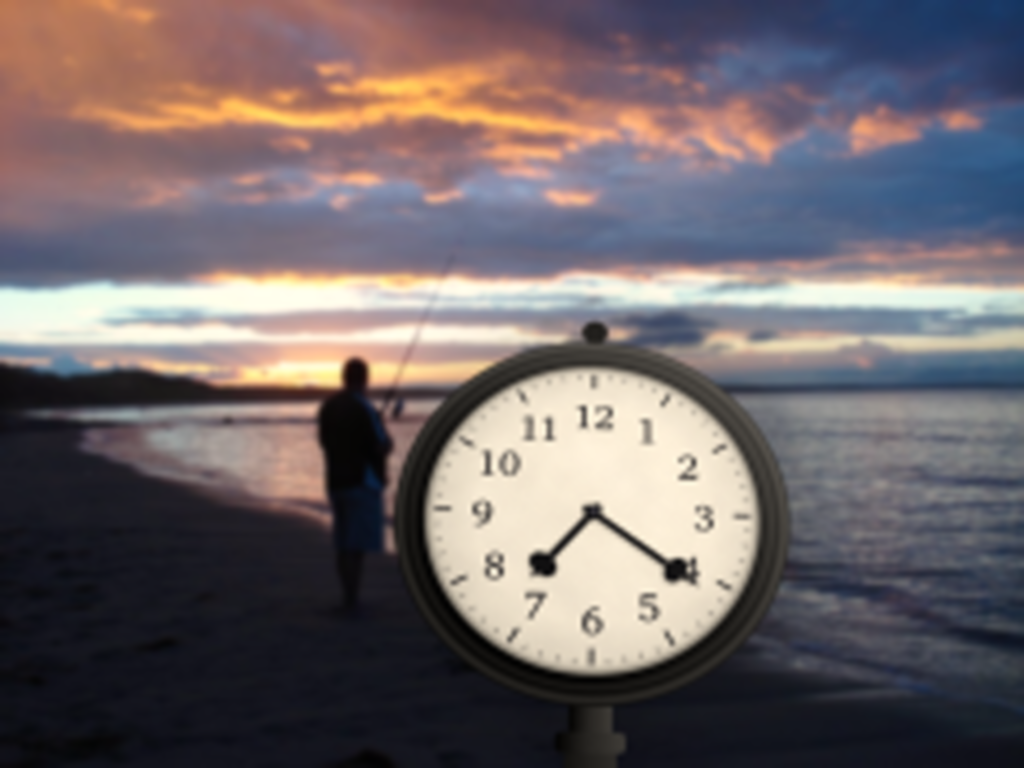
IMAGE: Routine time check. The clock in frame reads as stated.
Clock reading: 7:21
